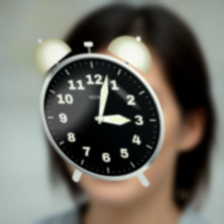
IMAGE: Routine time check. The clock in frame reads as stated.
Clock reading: 3:03
